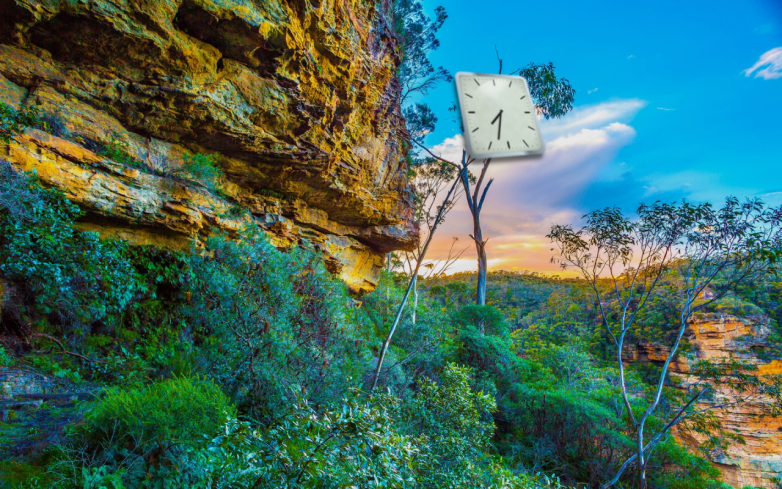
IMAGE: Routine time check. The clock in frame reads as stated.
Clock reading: 7:33
